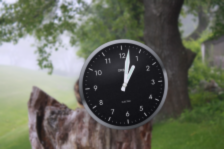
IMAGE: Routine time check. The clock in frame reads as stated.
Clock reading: 1:02
